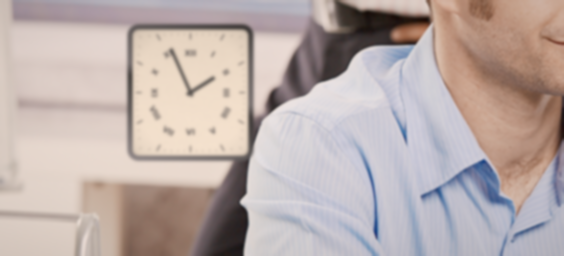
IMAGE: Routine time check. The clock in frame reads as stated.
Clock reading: 1:56
